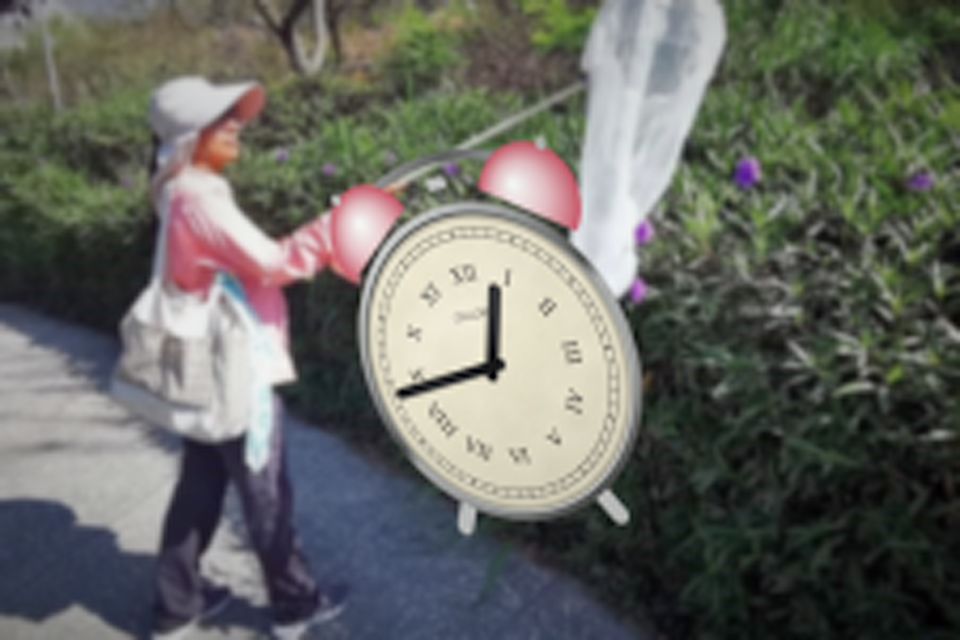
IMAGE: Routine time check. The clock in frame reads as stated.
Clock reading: 12:44
